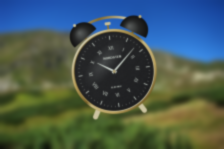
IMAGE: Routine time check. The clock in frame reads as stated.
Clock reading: 10:08
